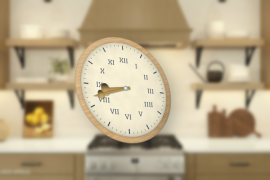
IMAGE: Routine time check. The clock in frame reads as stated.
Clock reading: 8:42
